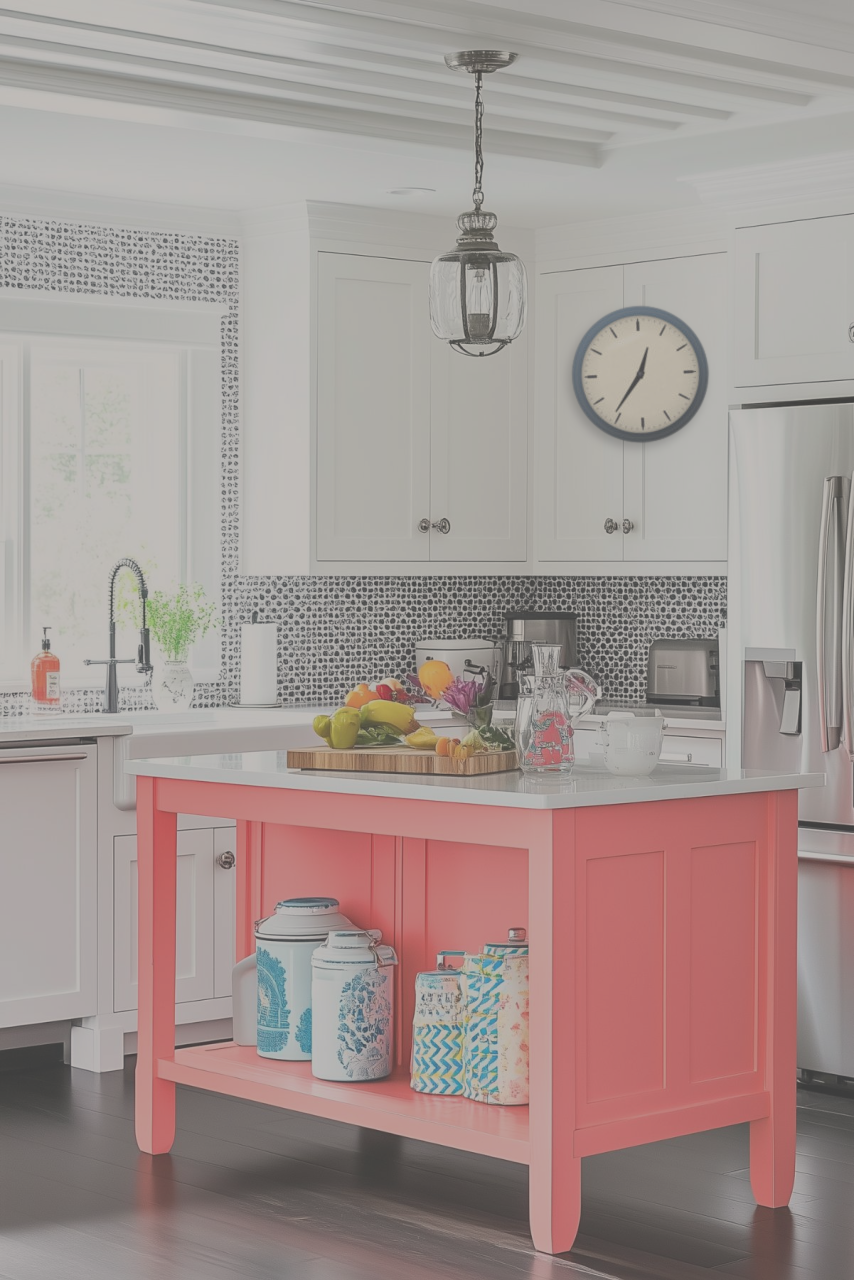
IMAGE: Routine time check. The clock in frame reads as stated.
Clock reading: 12:36
